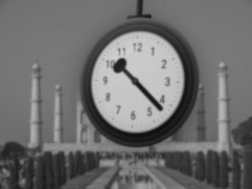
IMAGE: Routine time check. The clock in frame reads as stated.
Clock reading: 10:22
